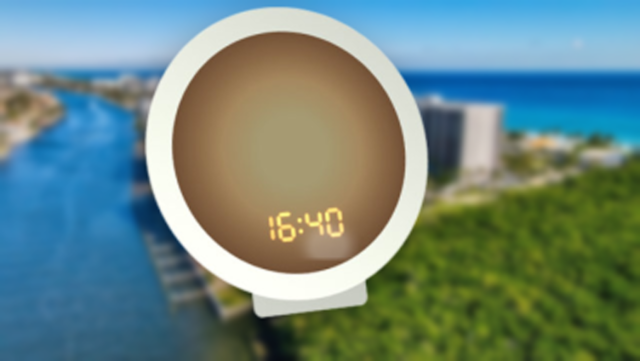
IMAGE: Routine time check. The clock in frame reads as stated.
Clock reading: 16:40
